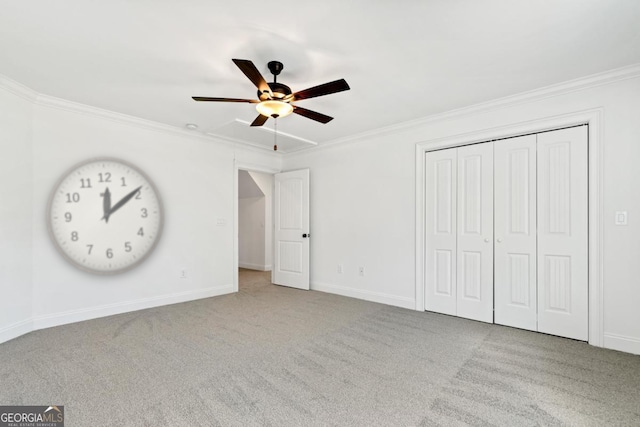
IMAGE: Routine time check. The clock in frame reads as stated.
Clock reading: 12:09
